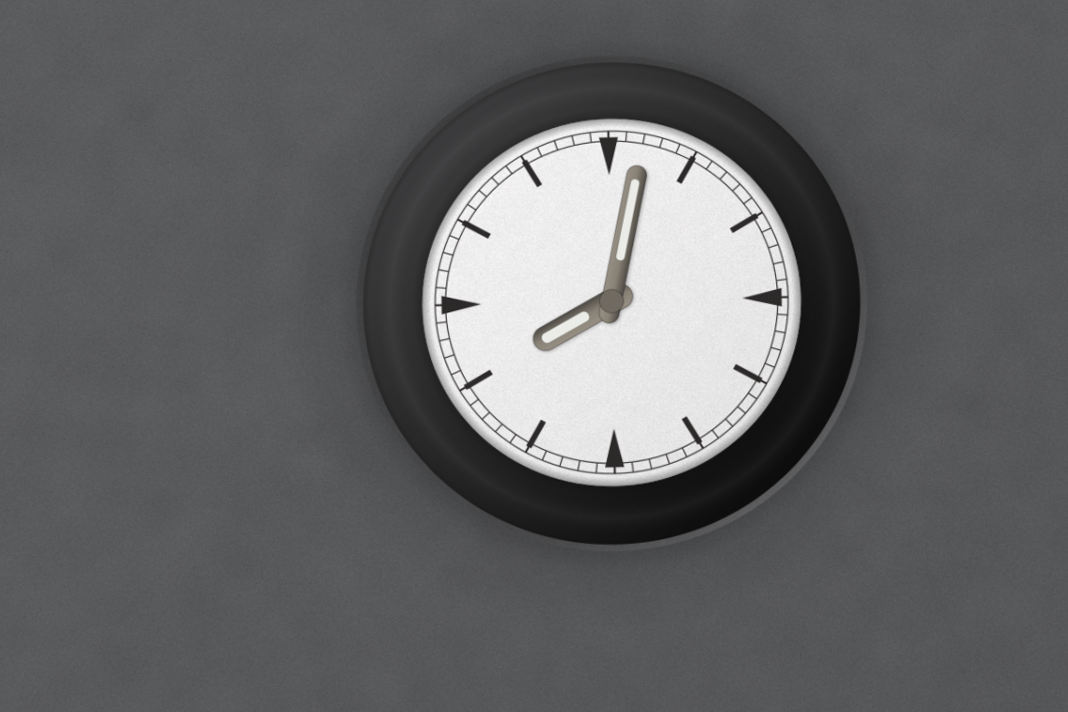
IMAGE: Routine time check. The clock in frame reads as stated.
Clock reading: 8:02
